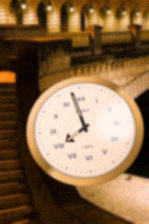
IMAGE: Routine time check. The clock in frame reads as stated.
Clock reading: 7:58
